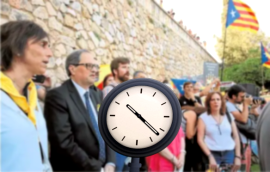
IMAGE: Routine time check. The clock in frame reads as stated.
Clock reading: 10:22
